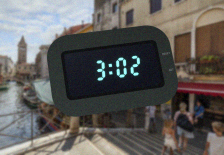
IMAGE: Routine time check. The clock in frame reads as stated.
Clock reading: 3:02
